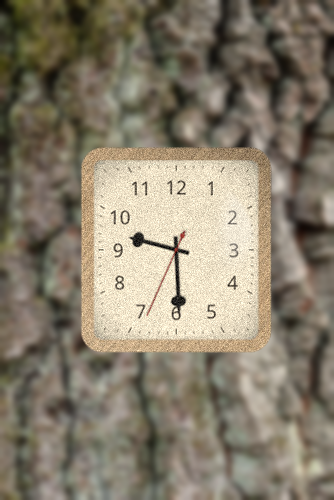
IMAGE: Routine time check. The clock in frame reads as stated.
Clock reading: 9:29:34
